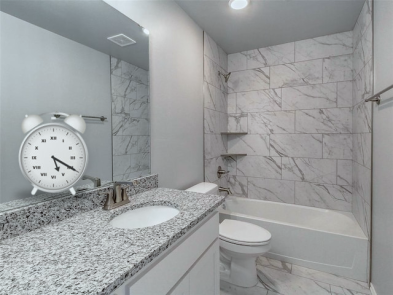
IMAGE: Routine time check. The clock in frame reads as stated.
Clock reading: 5:20
